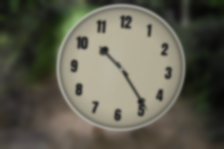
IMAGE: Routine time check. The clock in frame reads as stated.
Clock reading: 10:24
